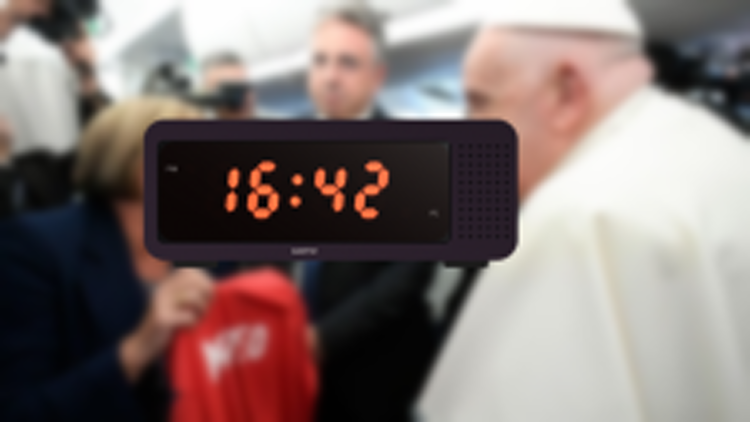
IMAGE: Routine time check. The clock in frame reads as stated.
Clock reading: 16:42
